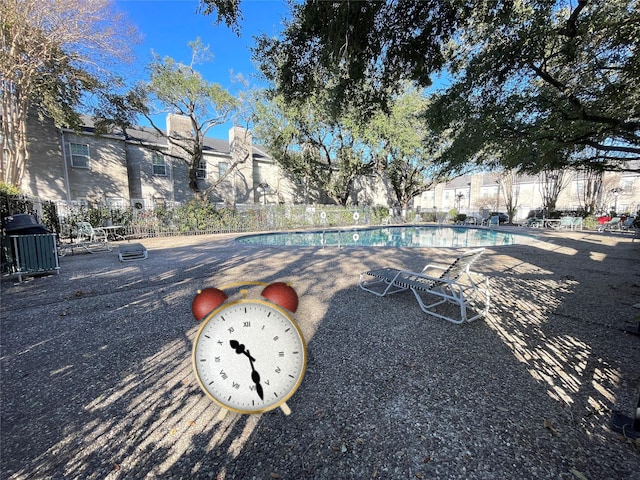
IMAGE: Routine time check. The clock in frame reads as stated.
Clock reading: 10:28
